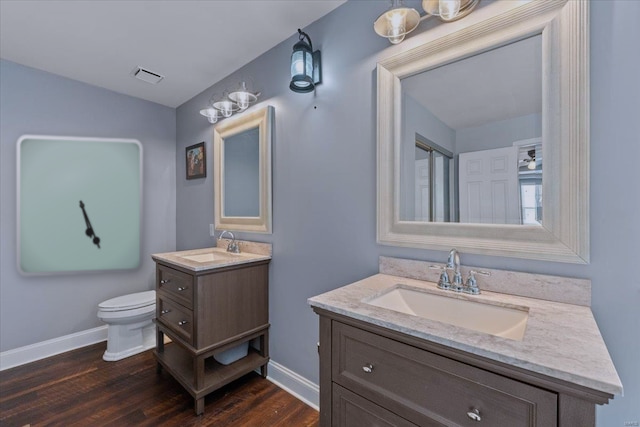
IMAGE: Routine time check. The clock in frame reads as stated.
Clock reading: 5:26
